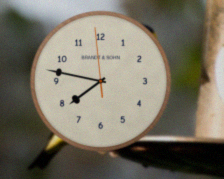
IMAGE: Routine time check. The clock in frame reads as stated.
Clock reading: 7:46:59
